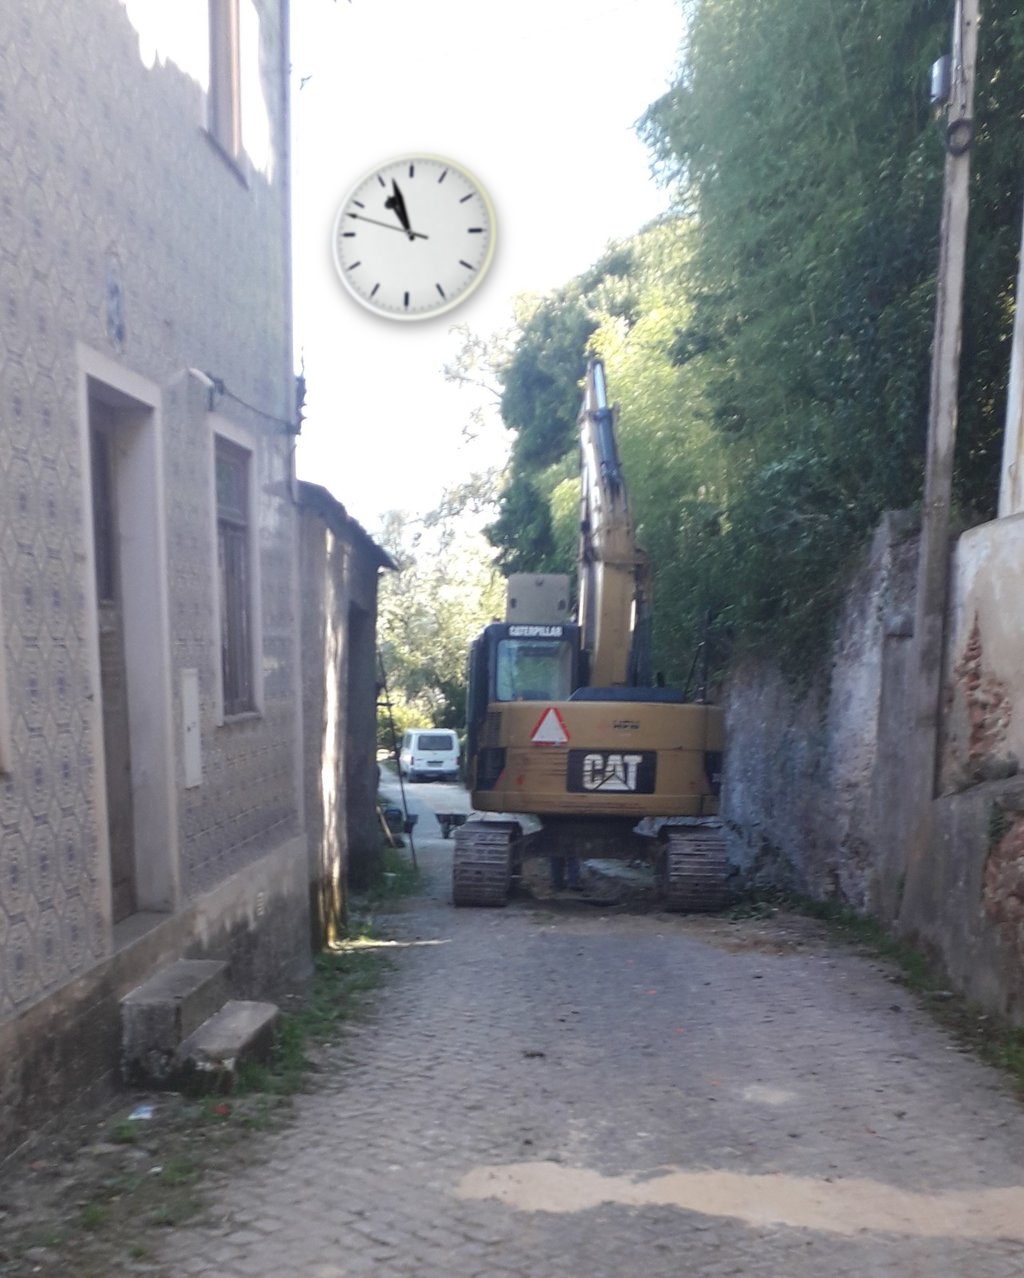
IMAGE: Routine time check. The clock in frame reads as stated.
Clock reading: 10:56:48
